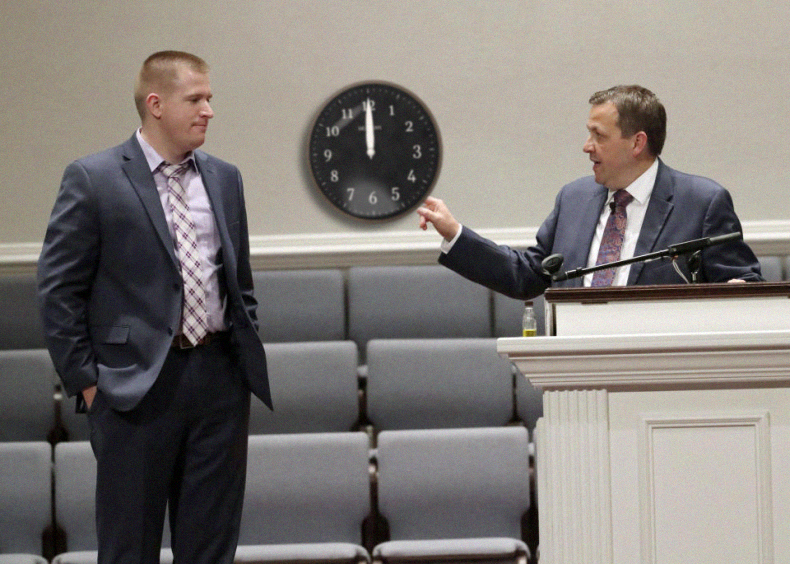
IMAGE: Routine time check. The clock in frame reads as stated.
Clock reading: 12:00
